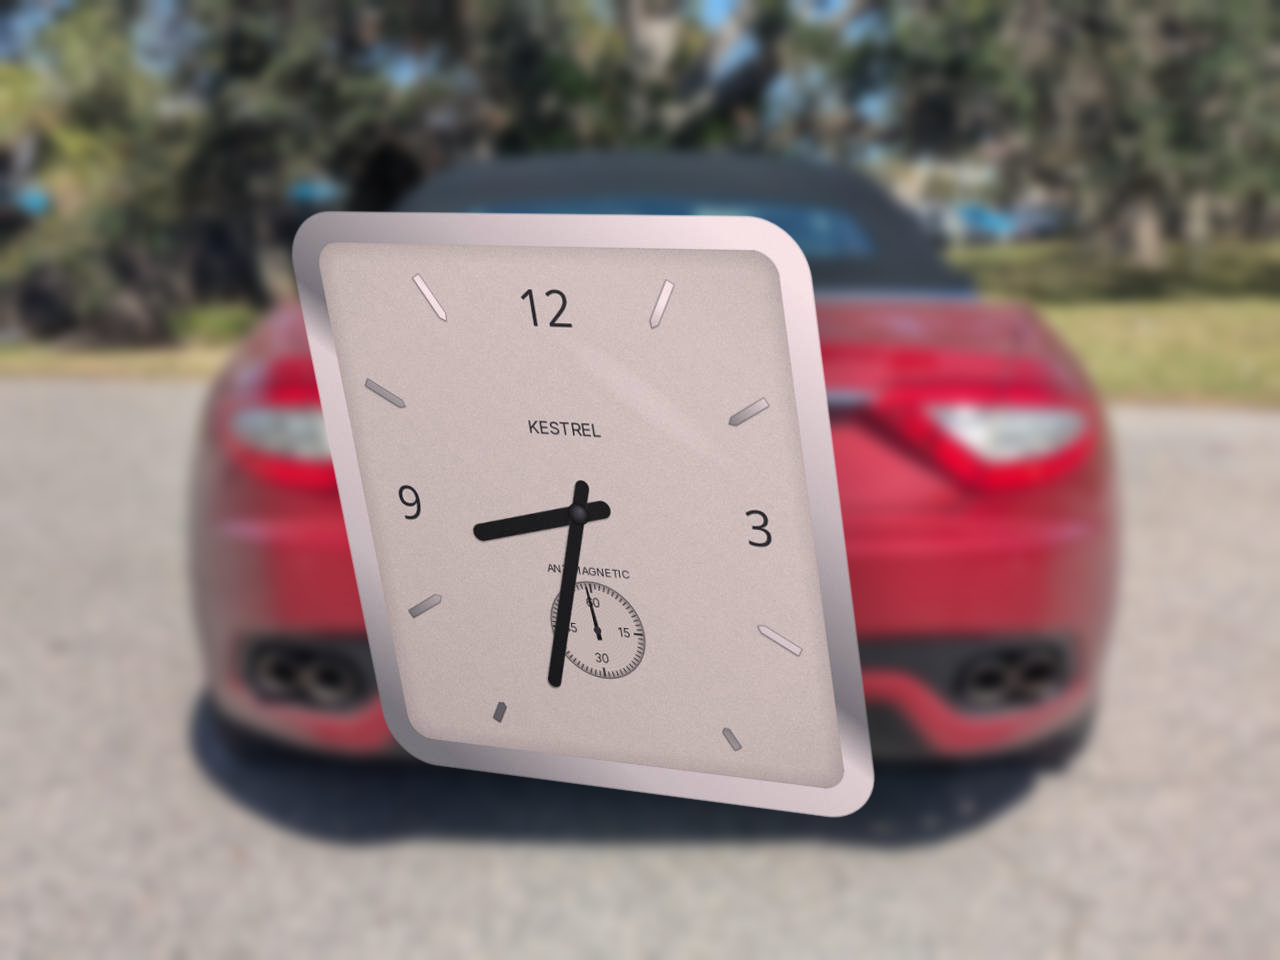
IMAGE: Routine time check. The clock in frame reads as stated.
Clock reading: 8:32:59
